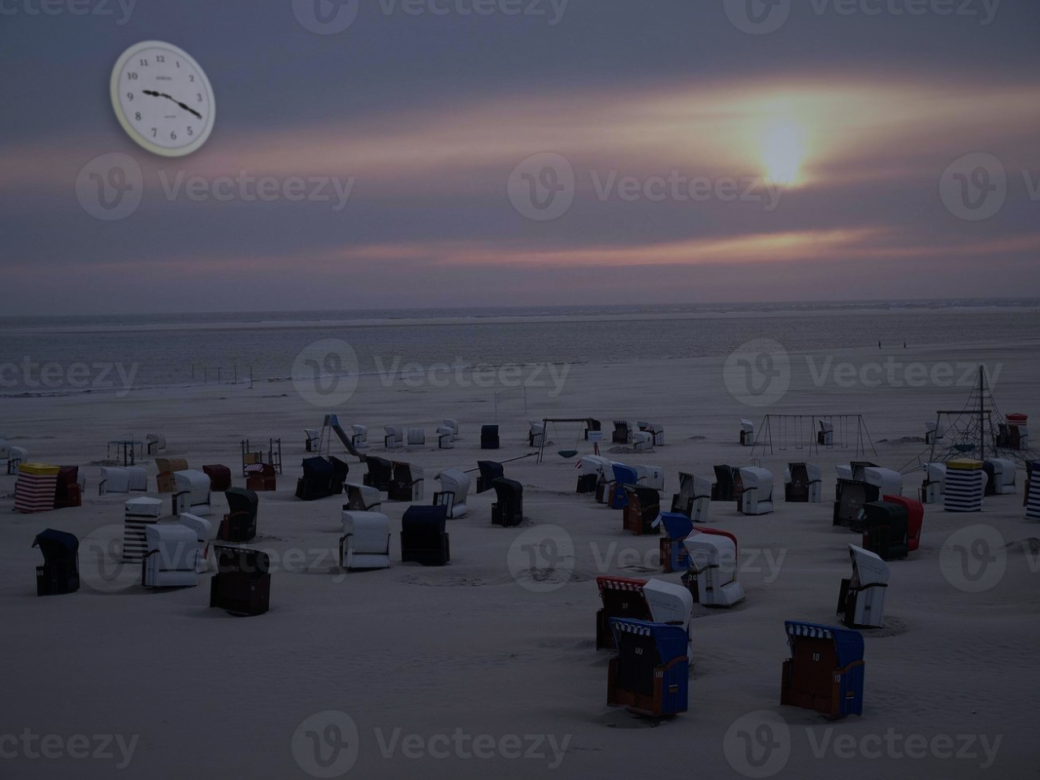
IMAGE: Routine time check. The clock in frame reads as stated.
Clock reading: 9:20
